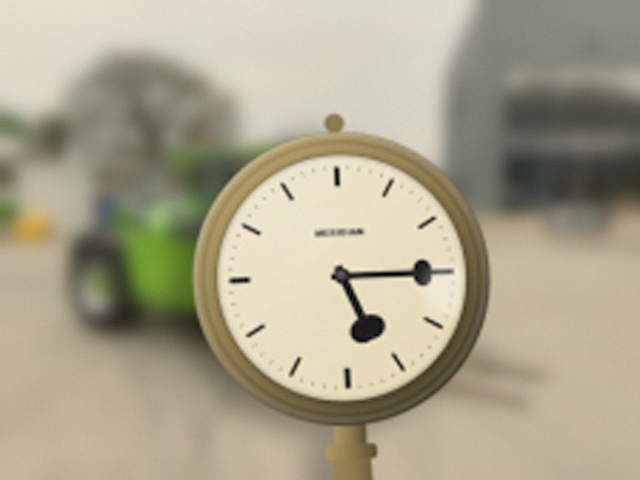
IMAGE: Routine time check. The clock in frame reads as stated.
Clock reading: 5:15
